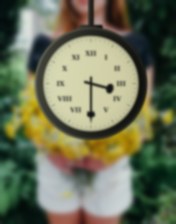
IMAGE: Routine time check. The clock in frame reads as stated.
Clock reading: 3:30
